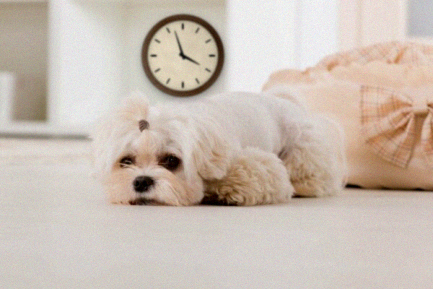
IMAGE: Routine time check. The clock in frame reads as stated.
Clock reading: 3:57
